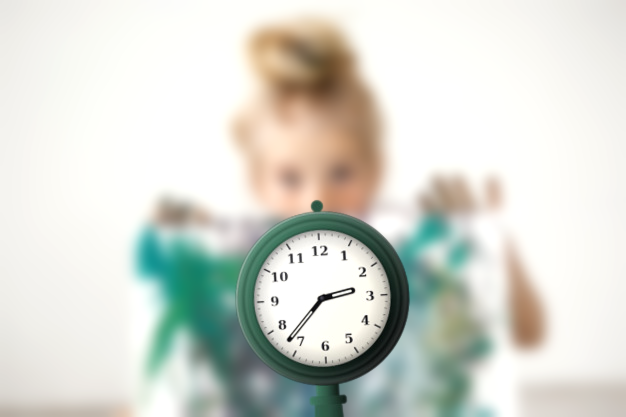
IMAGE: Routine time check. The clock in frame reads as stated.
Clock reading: 2:37
